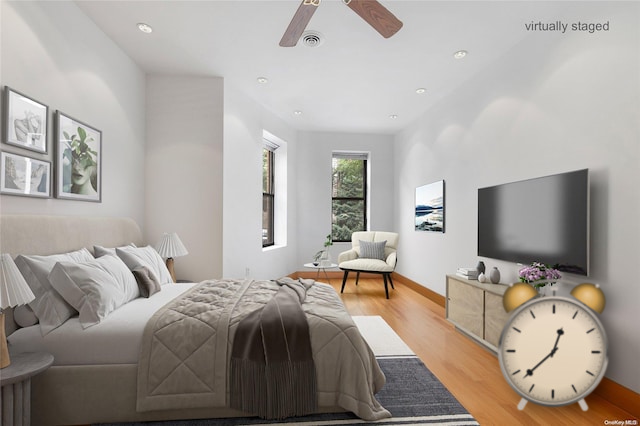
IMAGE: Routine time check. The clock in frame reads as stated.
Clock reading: 12:38
